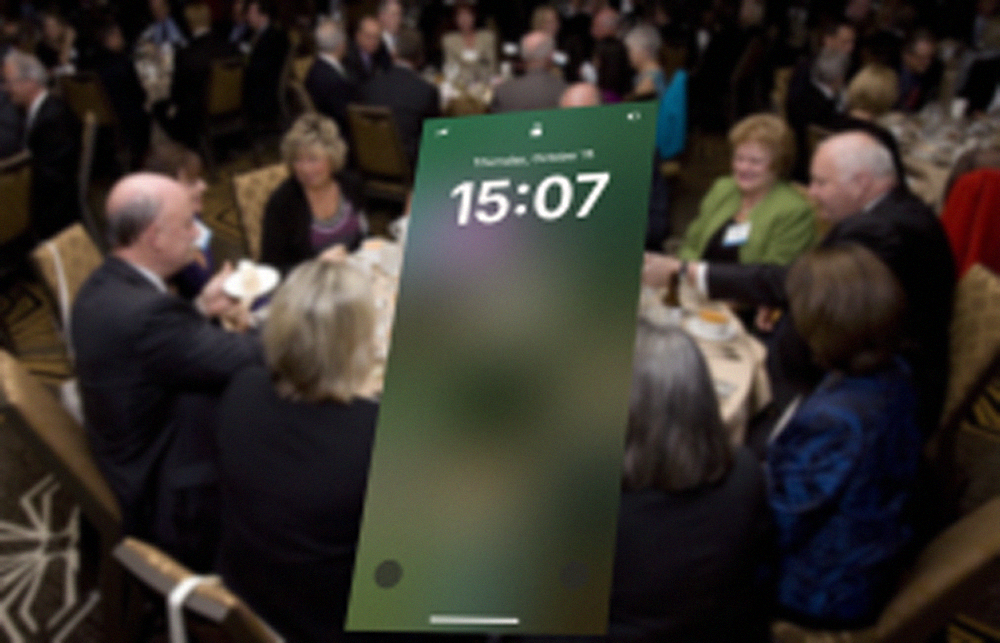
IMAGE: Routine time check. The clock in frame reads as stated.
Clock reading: 15:07
